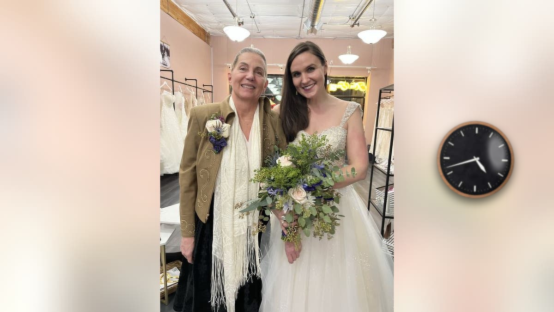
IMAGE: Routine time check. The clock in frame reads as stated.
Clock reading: 4:42
